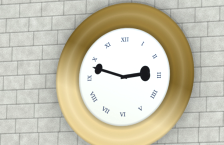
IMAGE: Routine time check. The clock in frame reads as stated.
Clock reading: 2:48
